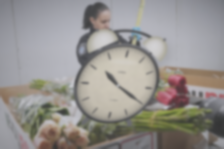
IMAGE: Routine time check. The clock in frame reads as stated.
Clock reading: 10:20
